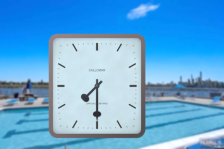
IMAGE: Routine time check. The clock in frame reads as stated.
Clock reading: 7:30
